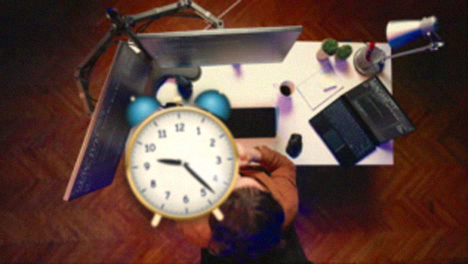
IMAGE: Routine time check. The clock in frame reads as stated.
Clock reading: 9:23
